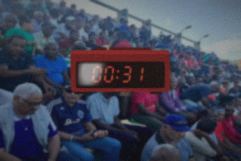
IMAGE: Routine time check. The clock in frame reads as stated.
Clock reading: 0:31
